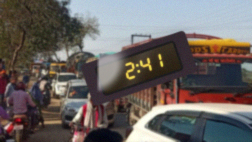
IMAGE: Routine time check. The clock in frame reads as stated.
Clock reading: 2:41
